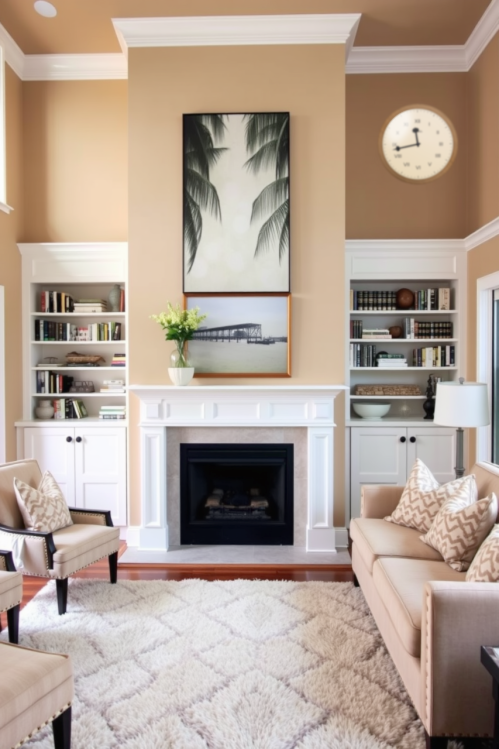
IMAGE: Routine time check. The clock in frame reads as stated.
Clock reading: 11:43
